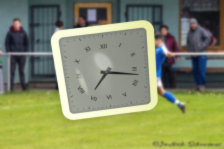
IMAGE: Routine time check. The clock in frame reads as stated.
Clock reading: 7:17
